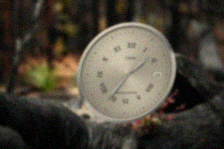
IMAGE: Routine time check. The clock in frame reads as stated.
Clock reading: 1:36
